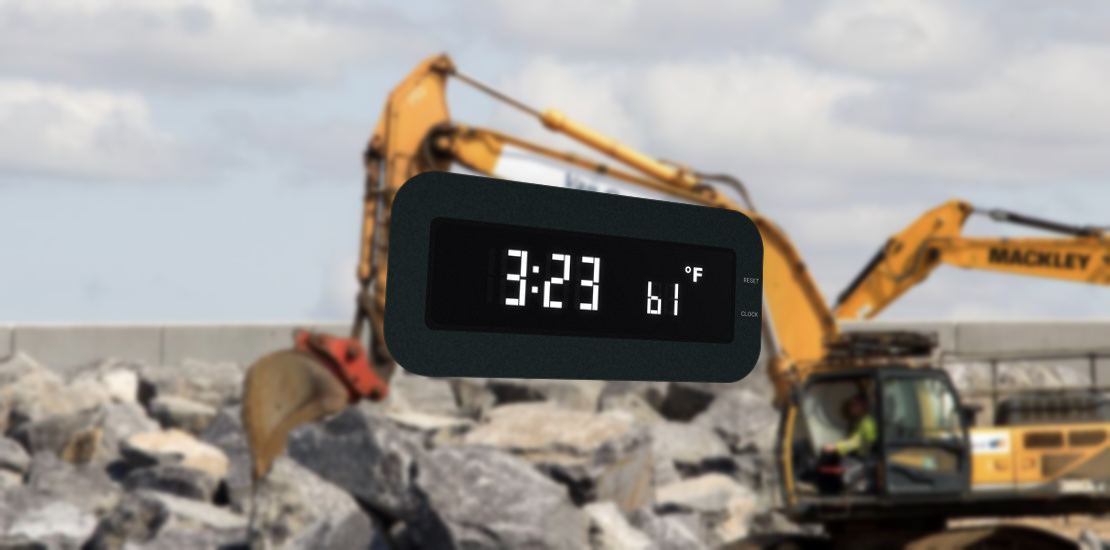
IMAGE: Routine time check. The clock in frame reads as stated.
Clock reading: 3:23
